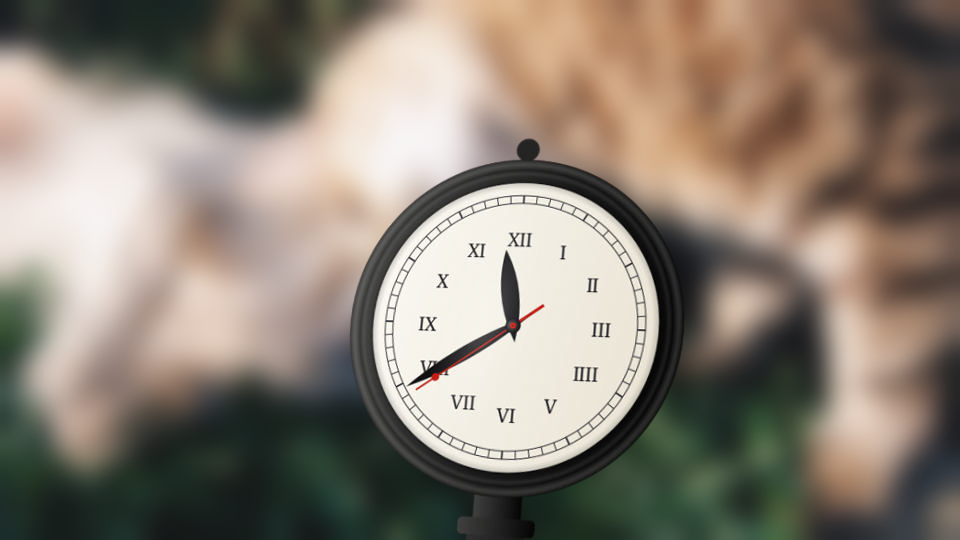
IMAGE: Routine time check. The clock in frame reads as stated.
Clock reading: 11:39:39
